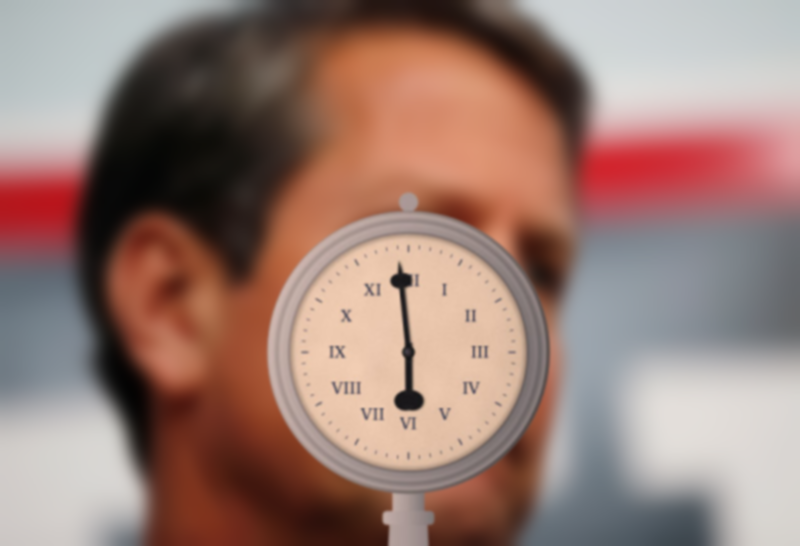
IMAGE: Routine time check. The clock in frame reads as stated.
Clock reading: 5:59
